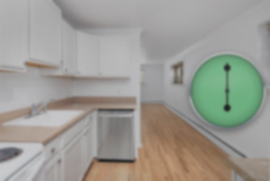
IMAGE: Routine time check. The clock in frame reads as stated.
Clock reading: 6:00
